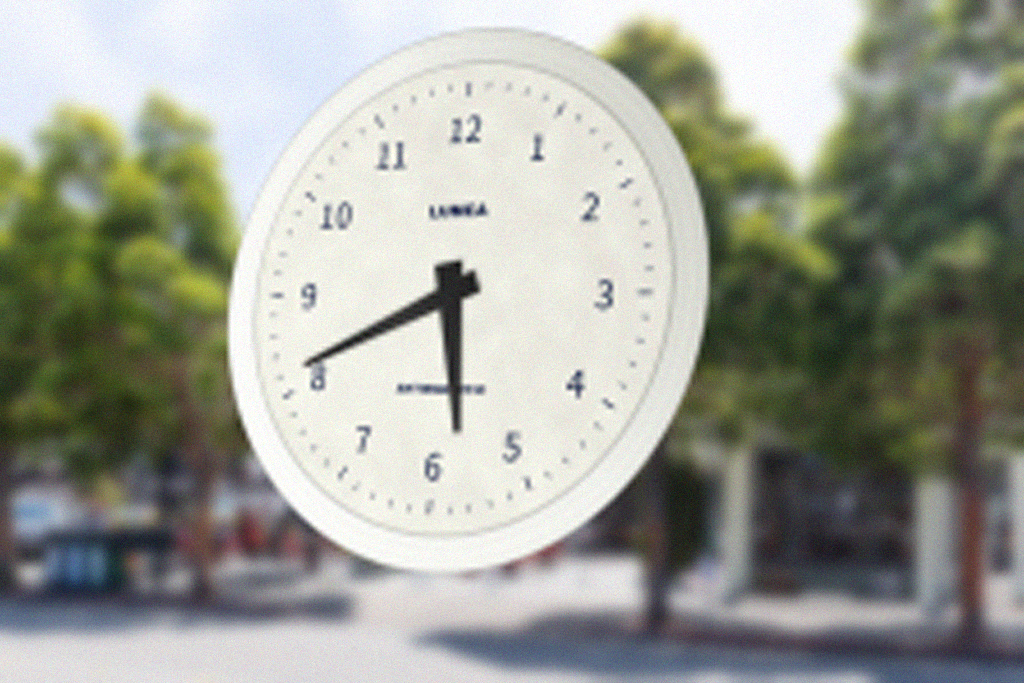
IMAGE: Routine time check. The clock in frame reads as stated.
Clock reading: 5:41
